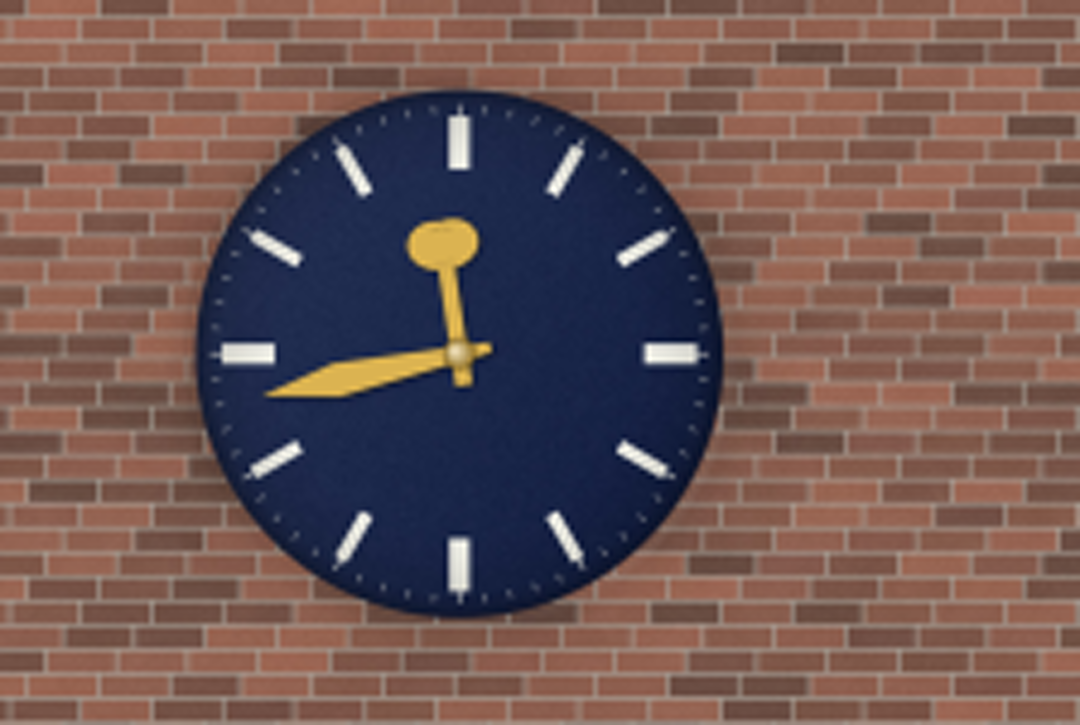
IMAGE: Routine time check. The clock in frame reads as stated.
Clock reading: 11:43
